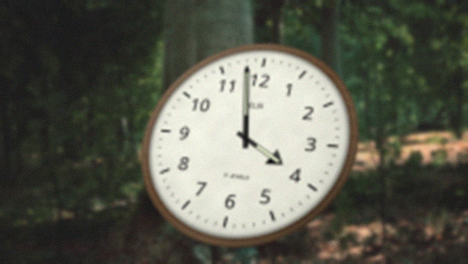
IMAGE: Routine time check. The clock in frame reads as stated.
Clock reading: 3:58
